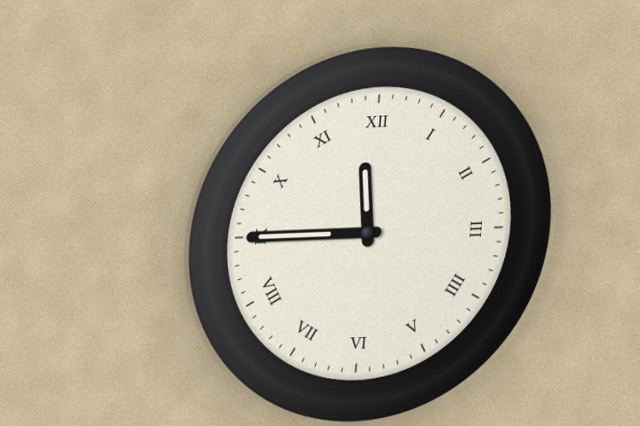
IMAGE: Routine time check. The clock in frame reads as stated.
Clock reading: 11:45
